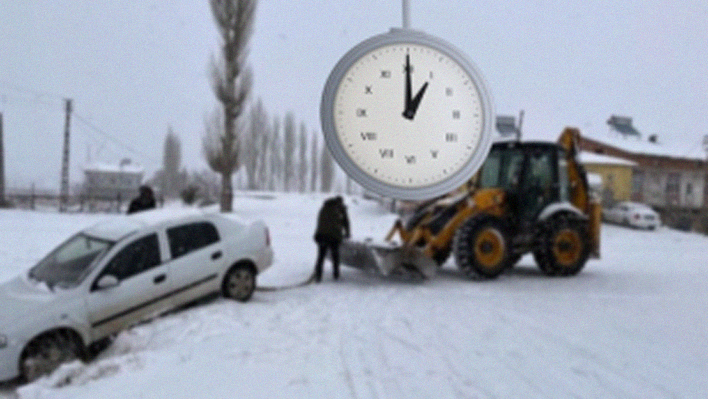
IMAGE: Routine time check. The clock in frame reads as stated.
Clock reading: 1:00
